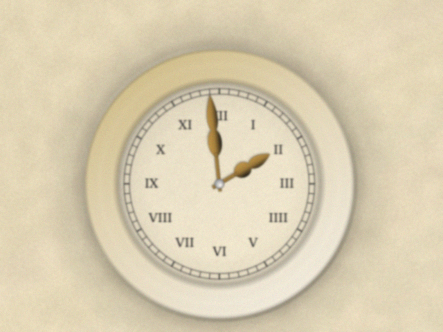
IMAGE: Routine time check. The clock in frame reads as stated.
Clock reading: 1:59
